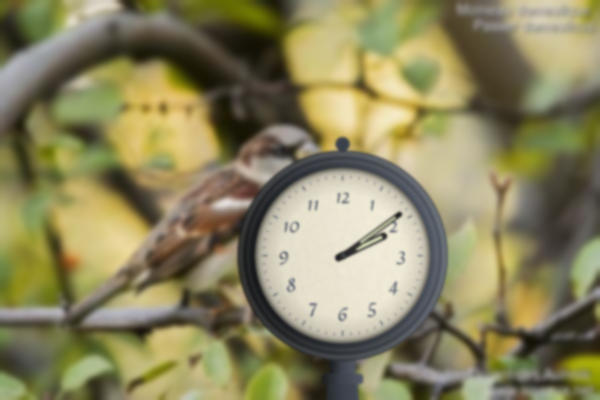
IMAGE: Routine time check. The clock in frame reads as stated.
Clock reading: 2:09
